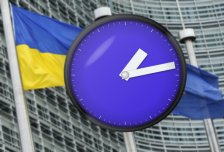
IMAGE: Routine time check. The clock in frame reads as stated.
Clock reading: 1:13
